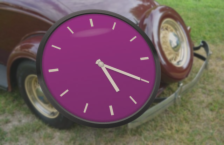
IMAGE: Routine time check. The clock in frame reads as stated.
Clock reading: 5:20
